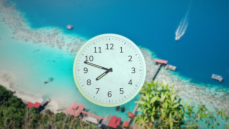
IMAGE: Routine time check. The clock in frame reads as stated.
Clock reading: 7:48
